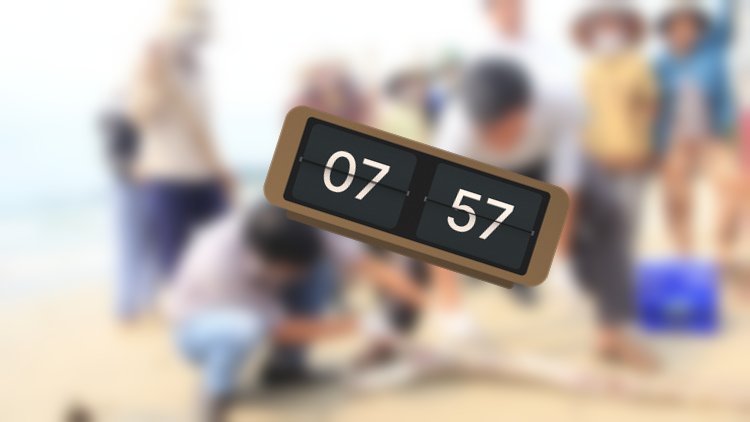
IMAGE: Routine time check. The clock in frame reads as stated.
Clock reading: 7:57
